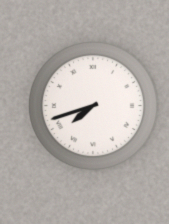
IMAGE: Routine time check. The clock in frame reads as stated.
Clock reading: 7:42
